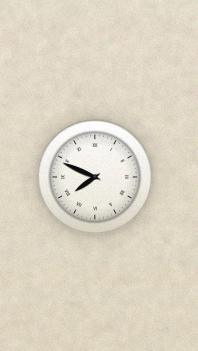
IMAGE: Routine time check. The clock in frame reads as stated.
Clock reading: 7:49
